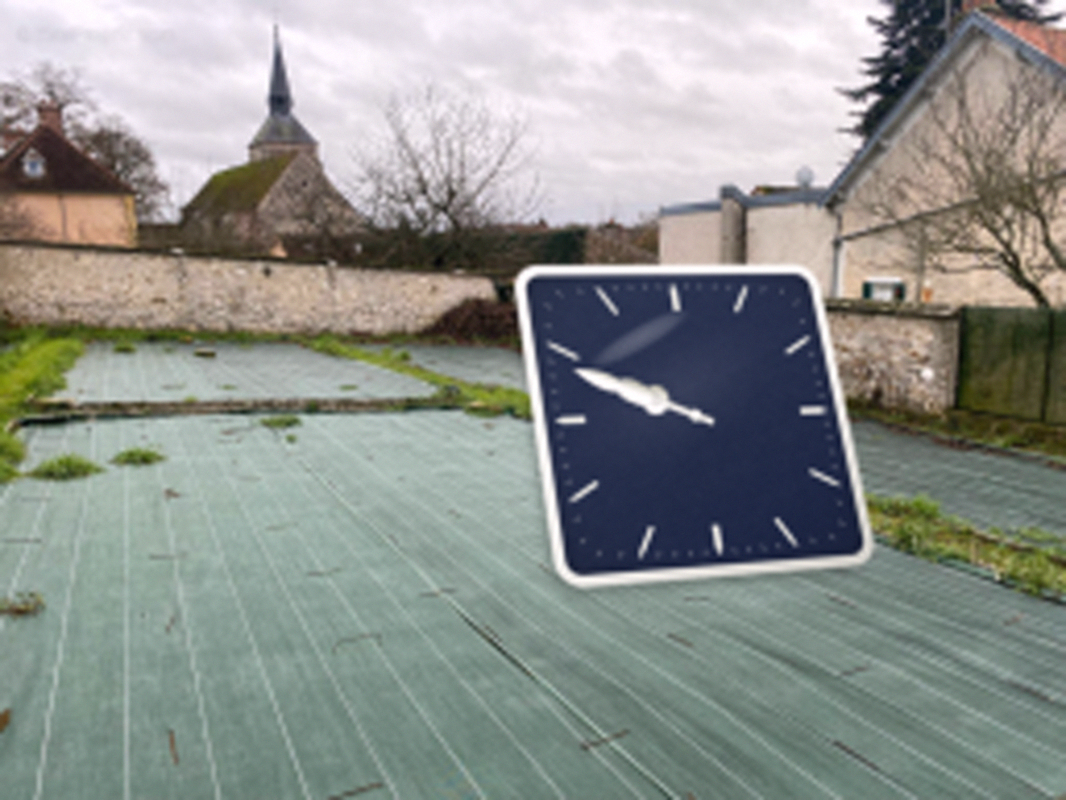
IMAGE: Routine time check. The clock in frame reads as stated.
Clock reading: 9:49
